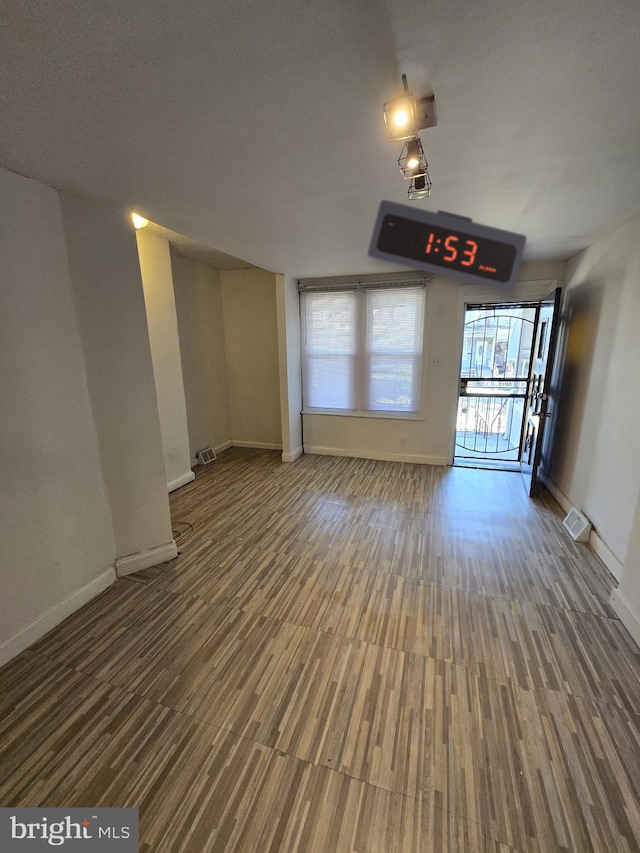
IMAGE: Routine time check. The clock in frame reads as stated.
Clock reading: 1:53
